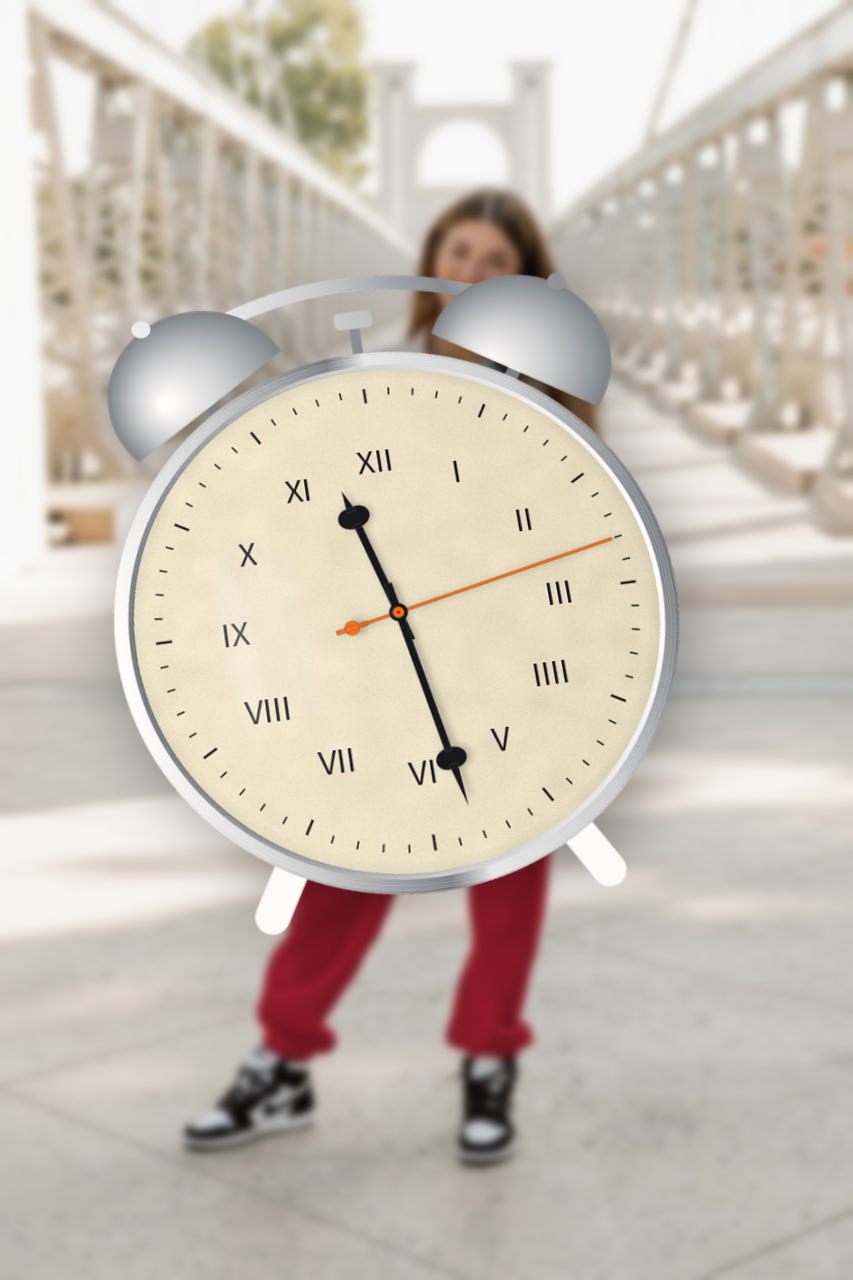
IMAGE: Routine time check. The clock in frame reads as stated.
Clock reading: 11:28:13
